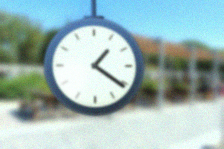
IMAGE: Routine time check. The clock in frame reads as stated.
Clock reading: 1:21
